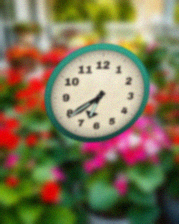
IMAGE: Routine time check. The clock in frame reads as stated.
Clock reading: 6:39
